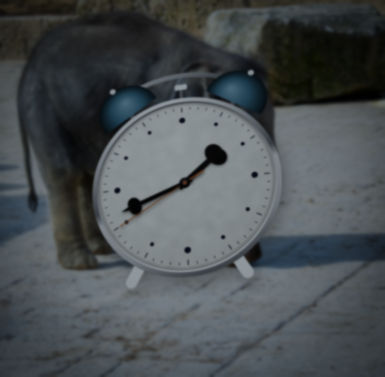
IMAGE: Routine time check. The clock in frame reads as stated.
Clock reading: 1:41:40
